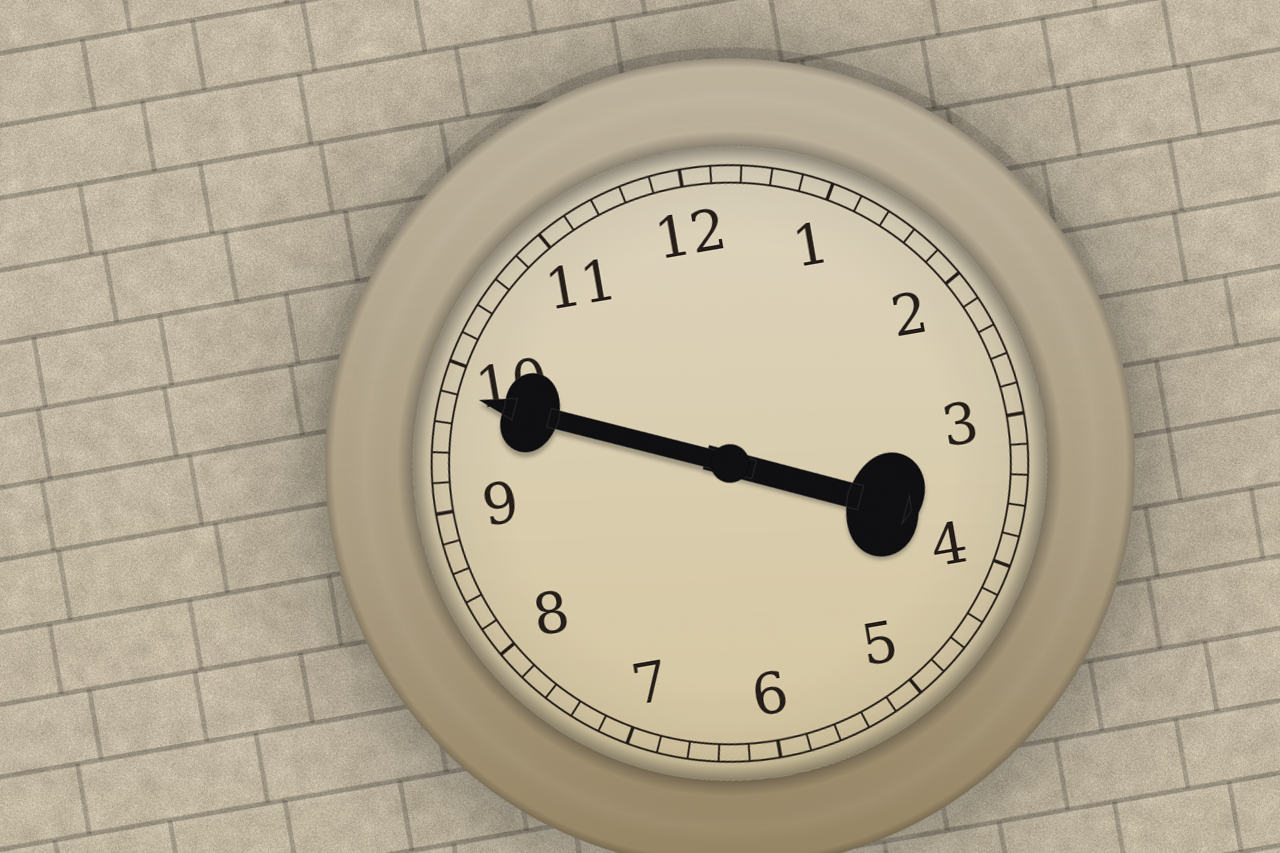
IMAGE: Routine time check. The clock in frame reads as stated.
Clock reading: 3:49
